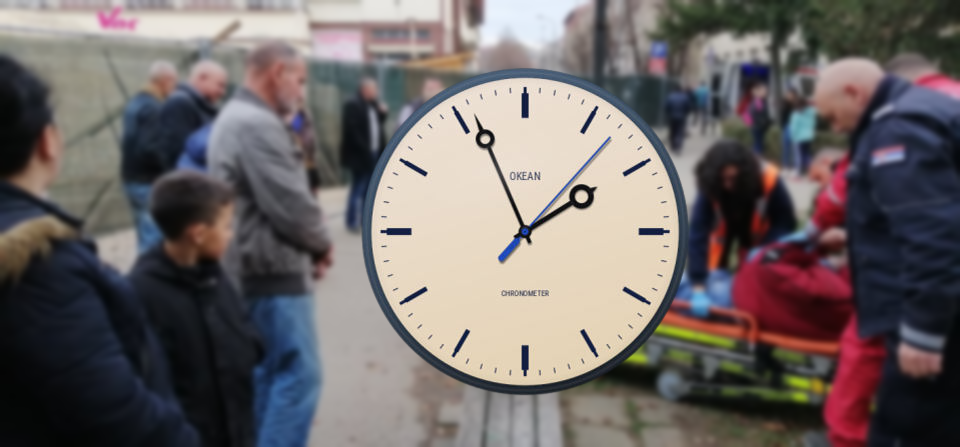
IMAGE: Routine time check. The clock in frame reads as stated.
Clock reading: 1:56:07
